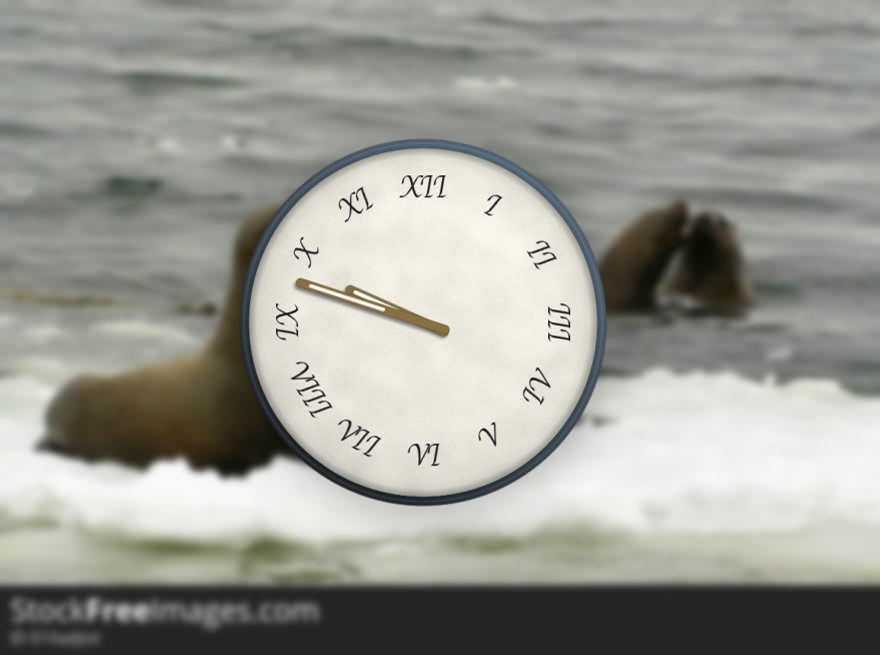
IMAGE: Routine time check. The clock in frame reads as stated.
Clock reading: 9:48
